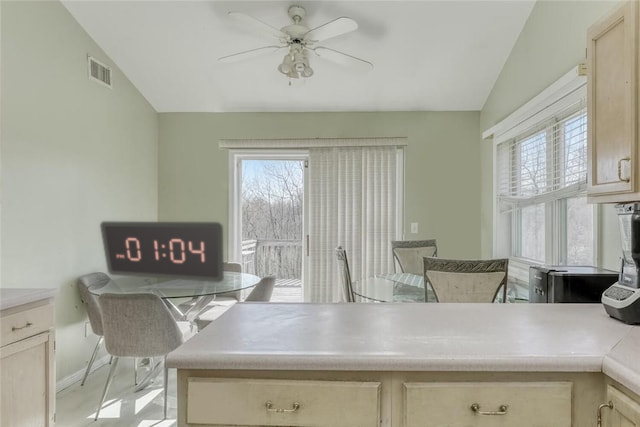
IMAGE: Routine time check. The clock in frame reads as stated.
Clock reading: 1:04
